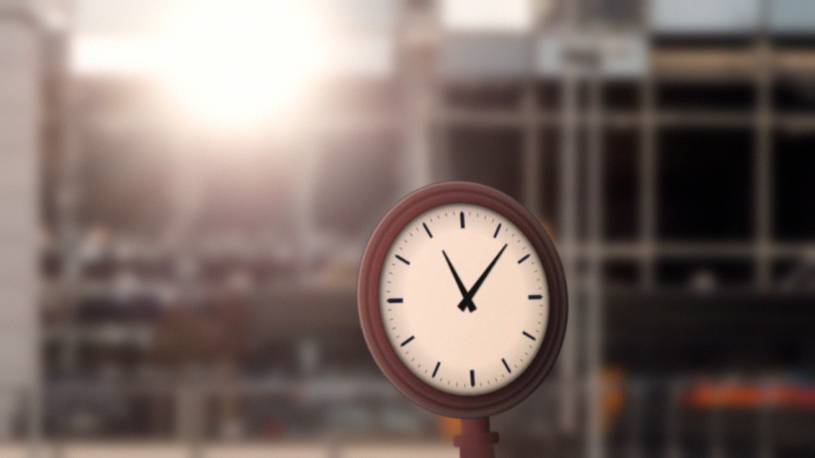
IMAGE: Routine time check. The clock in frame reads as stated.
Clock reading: 11:07
